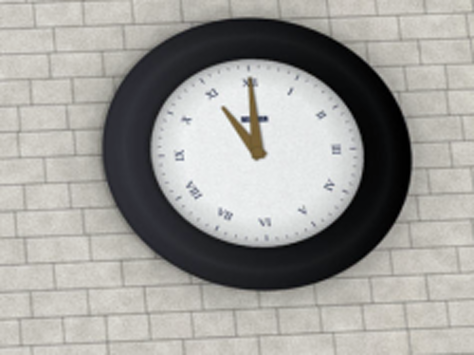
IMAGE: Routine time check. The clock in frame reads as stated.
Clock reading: 11:00
